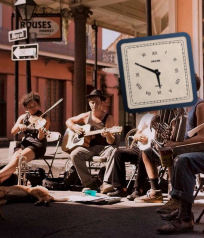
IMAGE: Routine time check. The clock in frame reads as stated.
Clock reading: 5:50
